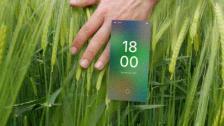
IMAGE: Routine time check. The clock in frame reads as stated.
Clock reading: 18:00
